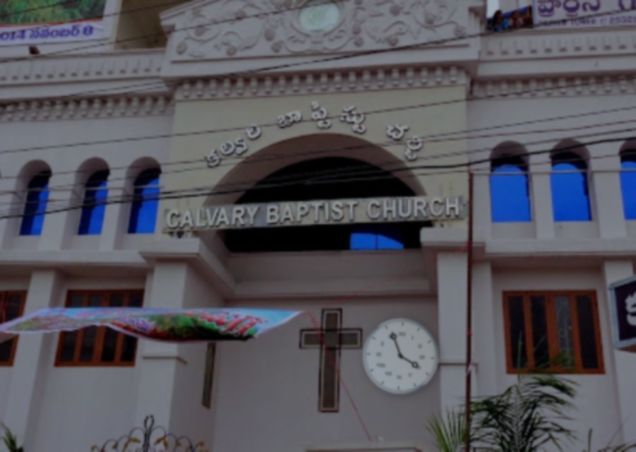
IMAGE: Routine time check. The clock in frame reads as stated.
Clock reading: 3:56
